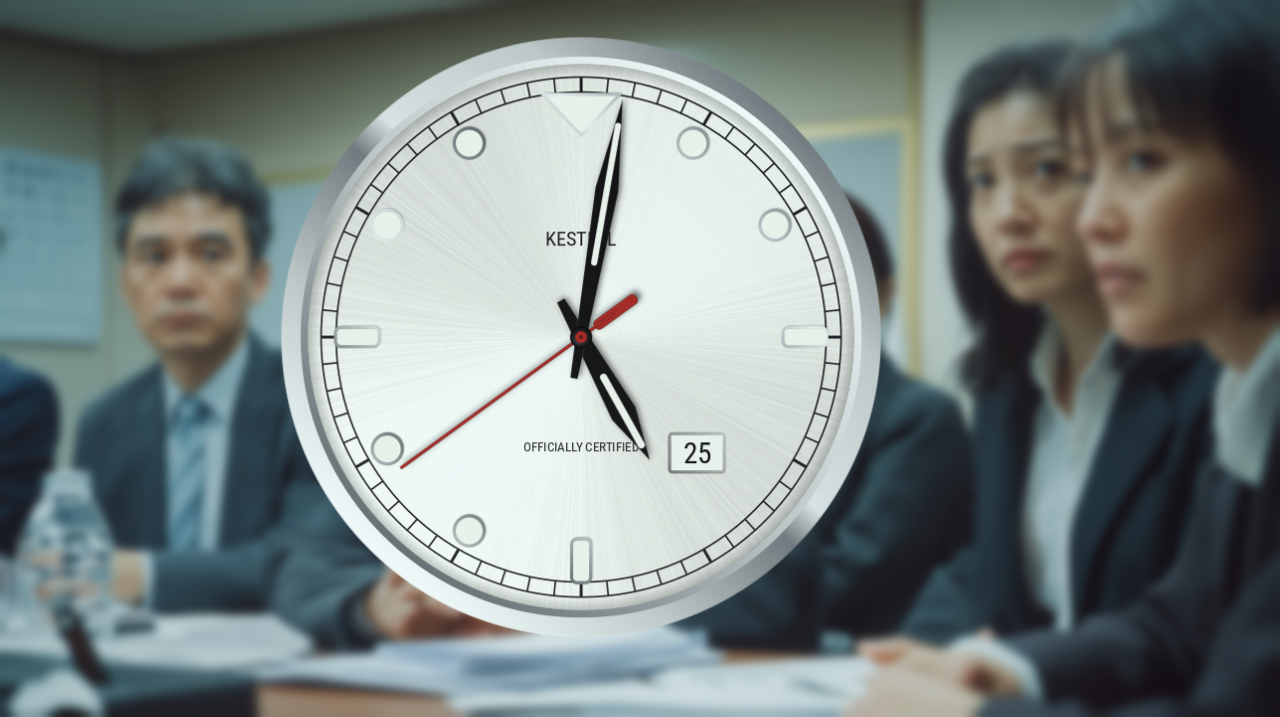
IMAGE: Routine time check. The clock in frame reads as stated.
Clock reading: 5:01:39
